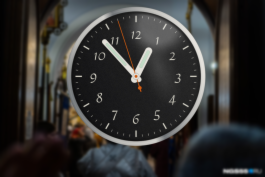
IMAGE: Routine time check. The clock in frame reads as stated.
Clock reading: 12:52:57
